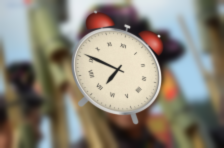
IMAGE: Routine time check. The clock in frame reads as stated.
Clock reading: 6:46
